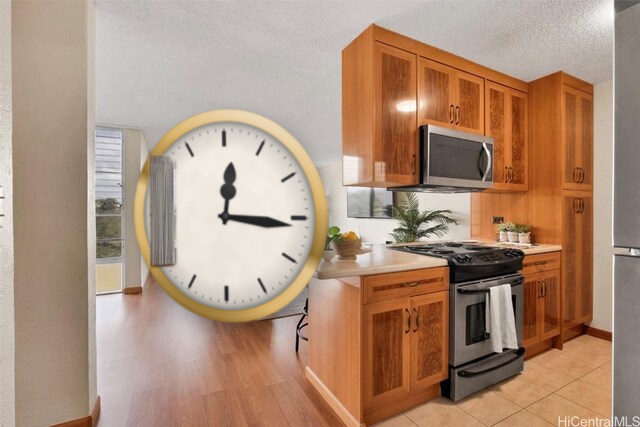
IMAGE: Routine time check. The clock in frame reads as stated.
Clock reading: 12:16
